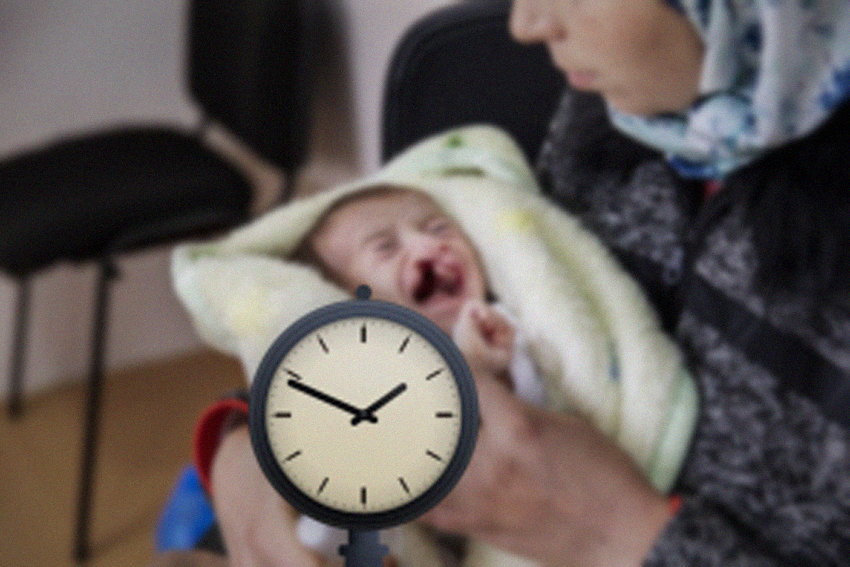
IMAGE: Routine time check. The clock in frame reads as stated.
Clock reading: 1:49
